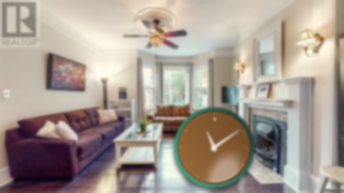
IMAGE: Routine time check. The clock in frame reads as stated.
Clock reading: 11:09
